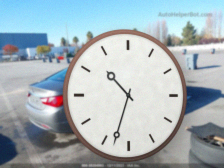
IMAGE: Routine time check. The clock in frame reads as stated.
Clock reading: 10:33
